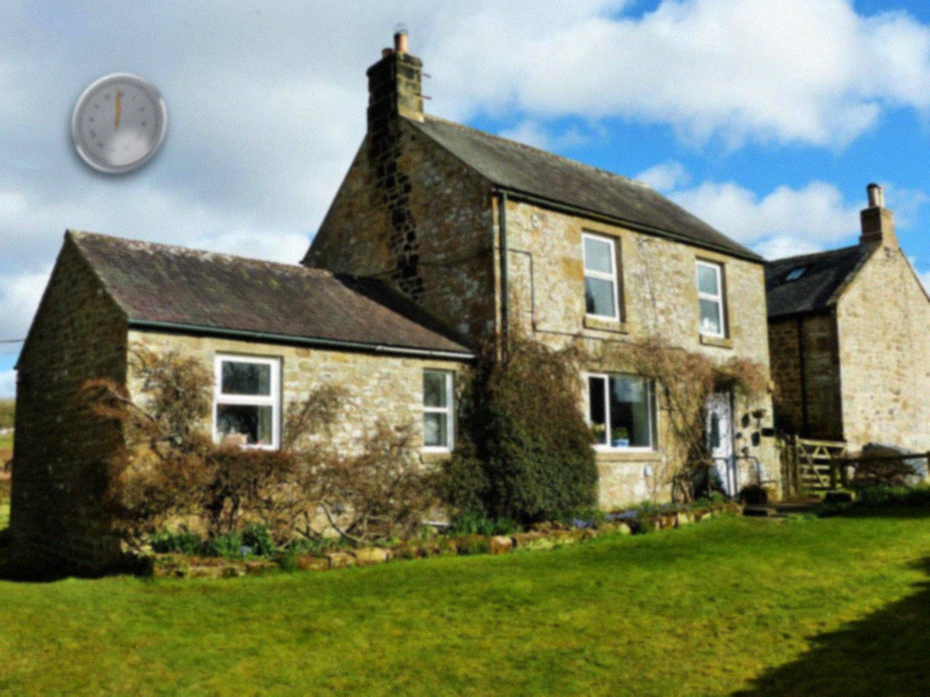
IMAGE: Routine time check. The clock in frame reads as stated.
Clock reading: 11:59
